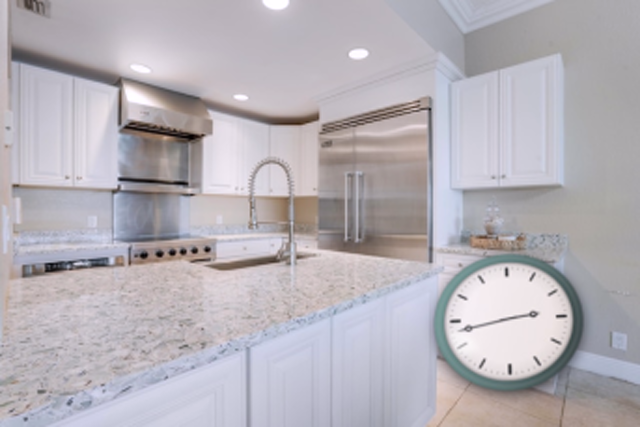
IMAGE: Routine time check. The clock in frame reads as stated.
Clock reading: 2:43
